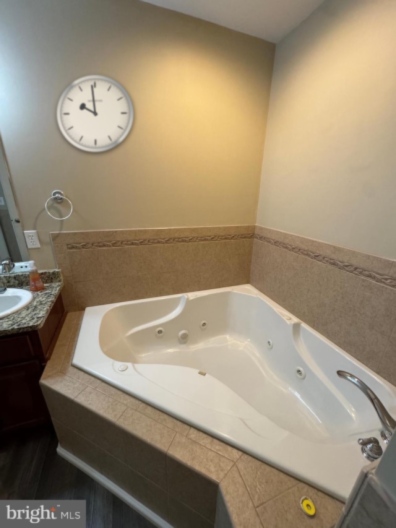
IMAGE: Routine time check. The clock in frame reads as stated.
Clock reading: 9:59
